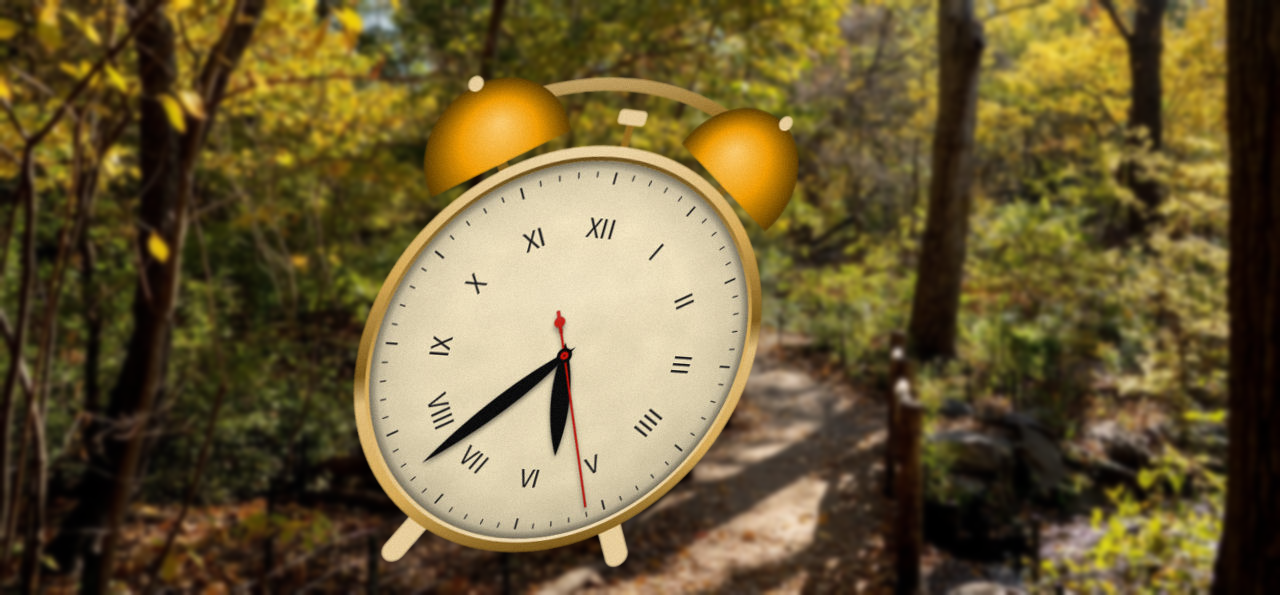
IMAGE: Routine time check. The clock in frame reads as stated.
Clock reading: 5:37:26
